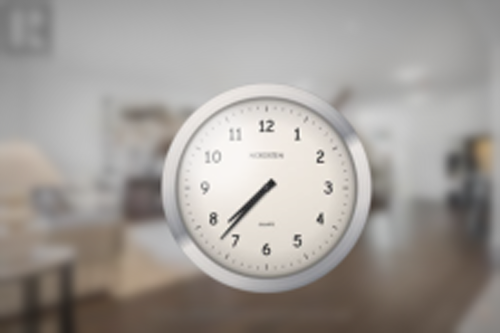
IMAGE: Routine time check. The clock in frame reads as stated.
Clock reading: 7:37
